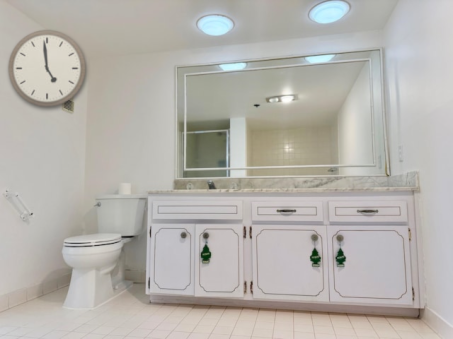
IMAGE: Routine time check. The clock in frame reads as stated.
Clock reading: 4:59
